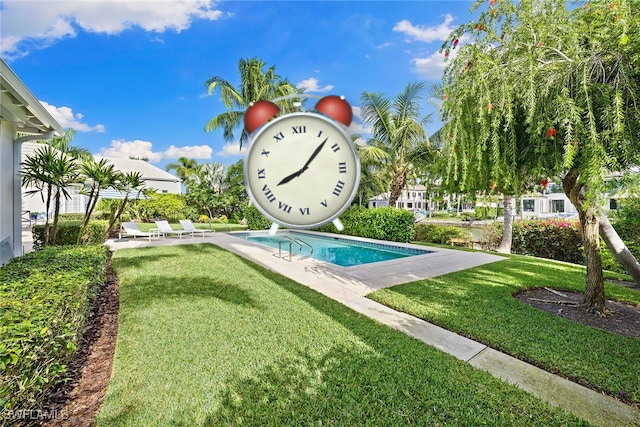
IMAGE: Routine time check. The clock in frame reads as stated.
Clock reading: 8:07
